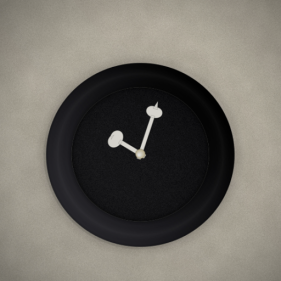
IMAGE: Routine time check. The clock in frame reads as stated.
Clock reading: 10:03
